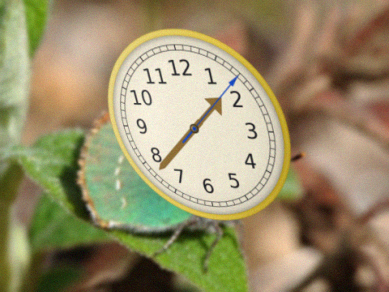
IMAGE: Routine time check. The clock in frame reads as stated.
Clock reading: 1:38:08
